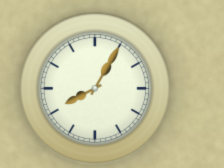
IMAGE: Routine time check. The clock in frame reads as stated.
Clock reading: 8:05
